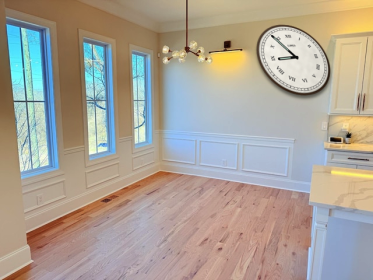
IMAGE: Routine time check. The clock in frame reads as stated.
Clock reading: 8:54
